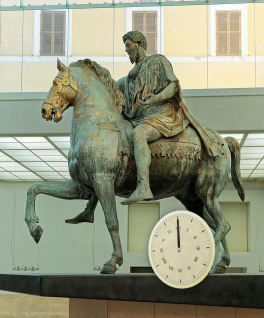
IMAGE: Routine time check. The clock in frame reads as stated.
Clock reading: 12:00
